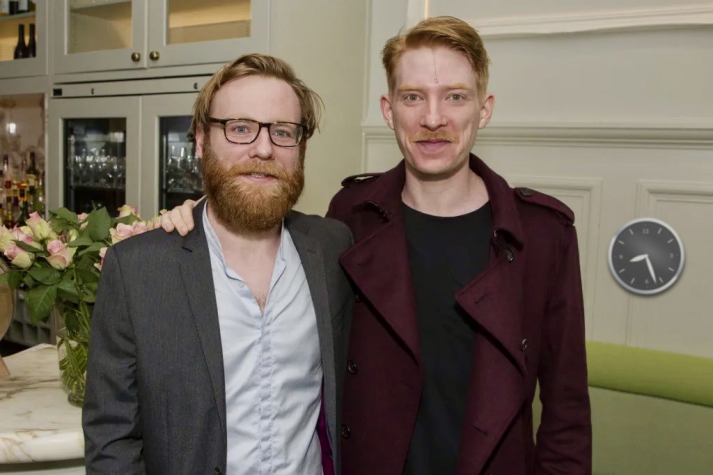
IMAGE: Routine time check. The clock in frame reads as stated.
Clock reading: 8:27
